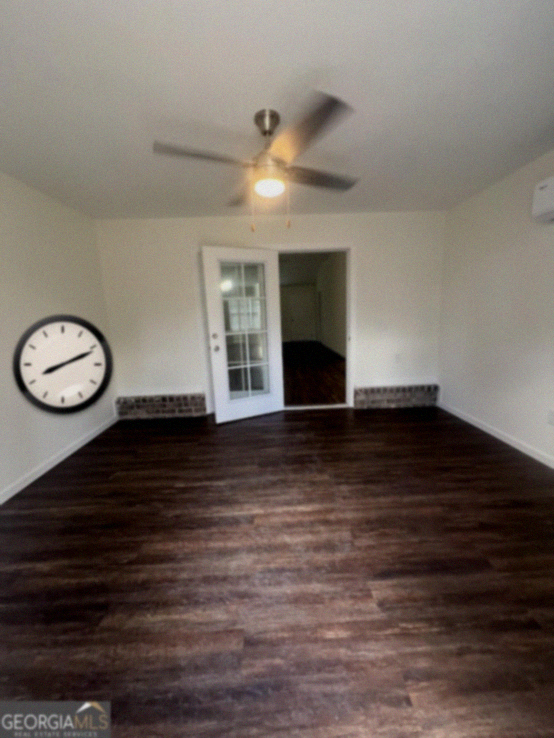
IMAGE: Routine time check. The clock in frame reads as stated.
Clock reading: 8:11
